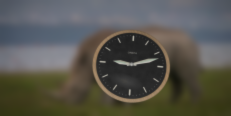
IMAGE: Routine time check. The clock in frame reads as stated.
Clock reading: 9:12
